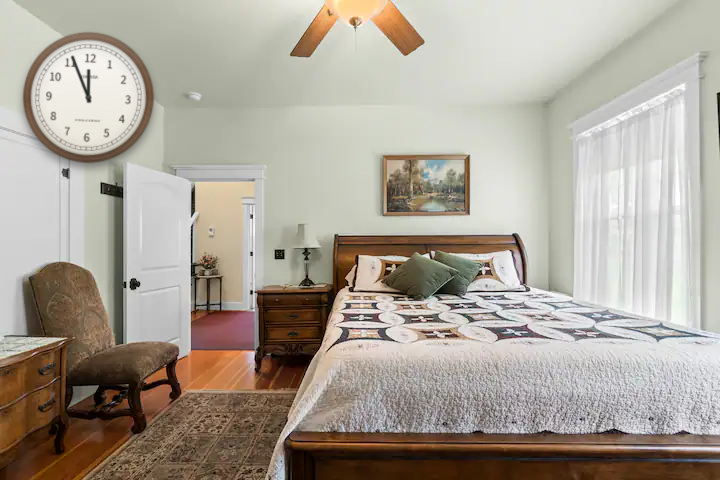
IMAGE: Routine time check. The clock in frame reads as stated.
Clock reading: 11:56
